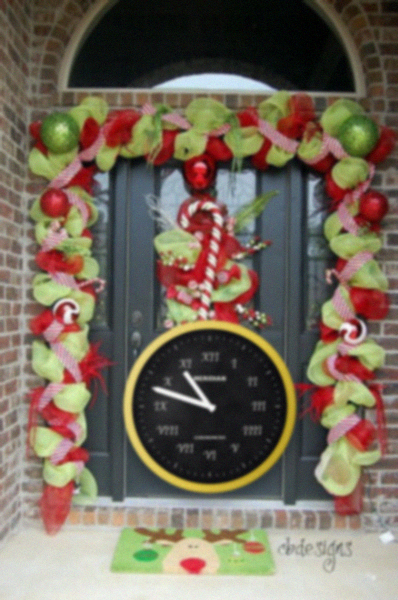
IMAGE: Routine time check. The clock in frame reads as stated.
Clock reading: 10:48
